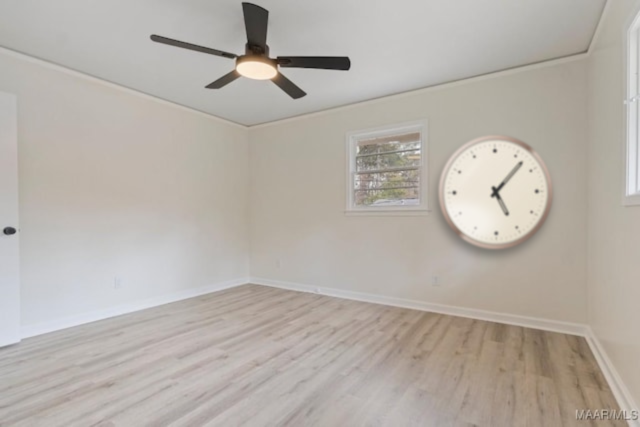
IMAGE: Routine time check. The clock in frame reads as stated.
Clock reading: 5:07
